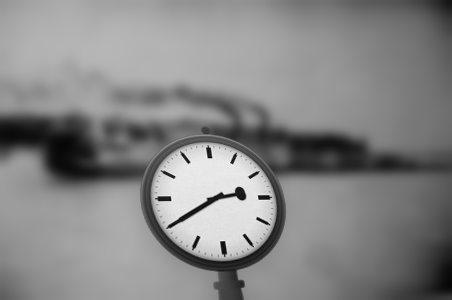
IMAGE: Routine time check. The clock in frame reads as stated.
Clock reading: 2:40
